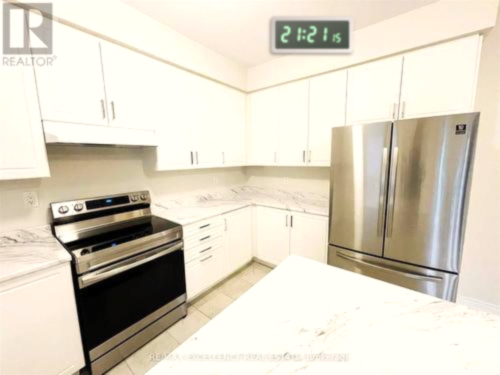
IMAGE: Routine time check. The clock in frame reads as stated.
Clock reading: 21:21
